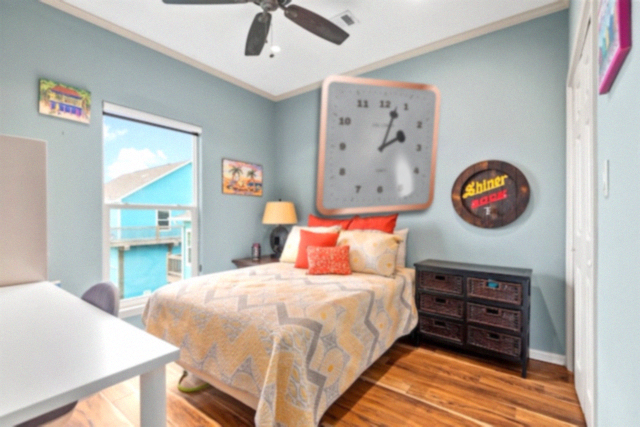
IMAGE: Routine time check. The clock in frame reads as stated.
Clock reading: 2:03
